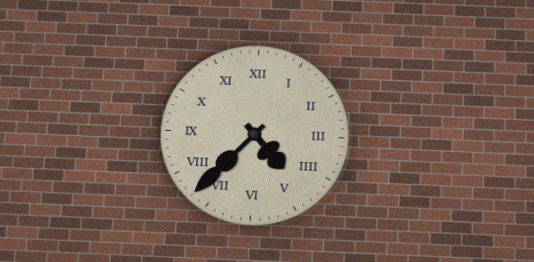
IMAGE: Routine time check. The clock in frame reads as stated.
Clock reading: 4:37
